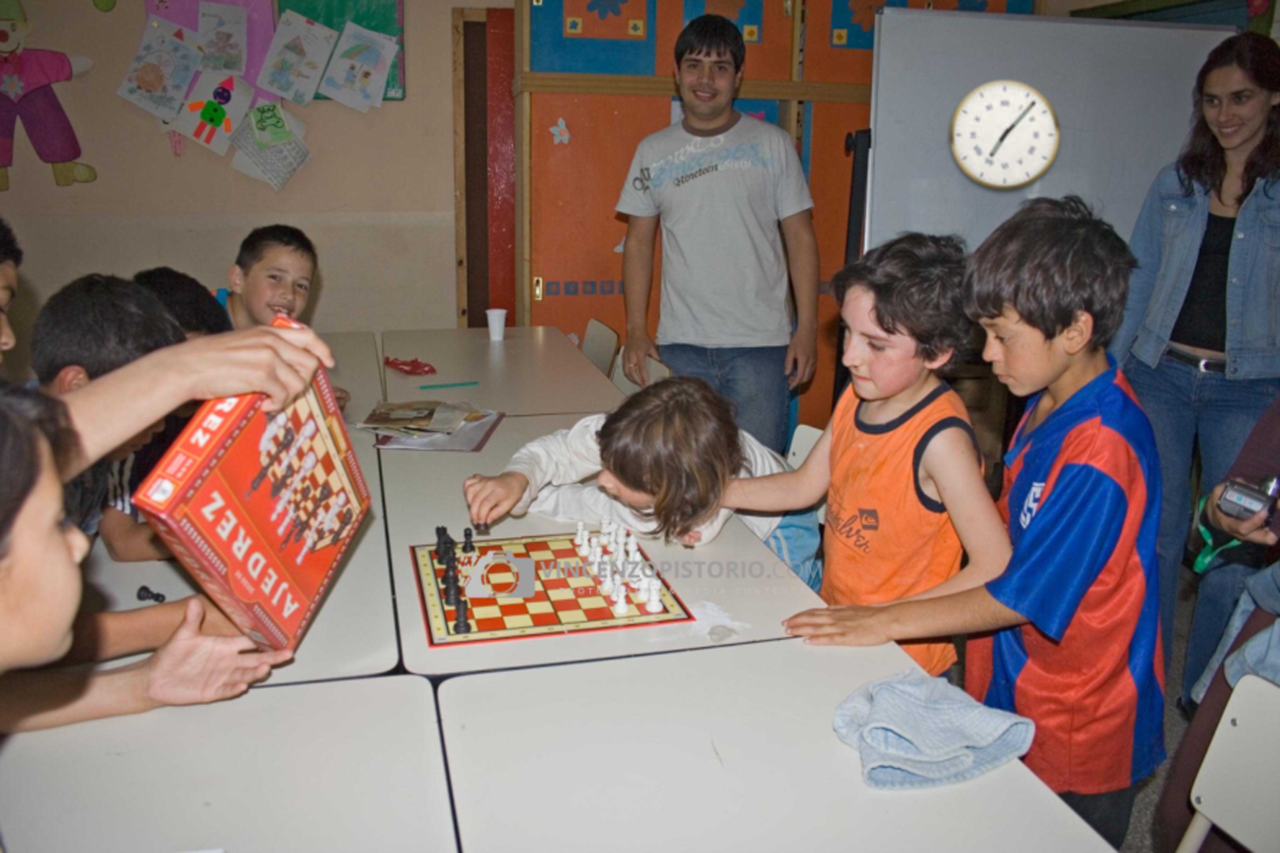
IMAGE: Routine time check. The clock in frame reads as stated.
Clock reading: 7:07
